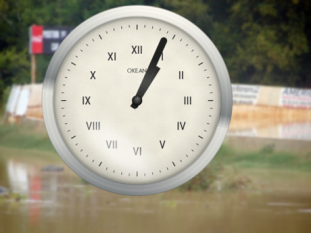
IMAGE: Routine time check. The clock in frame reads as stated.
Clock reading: 1:04
